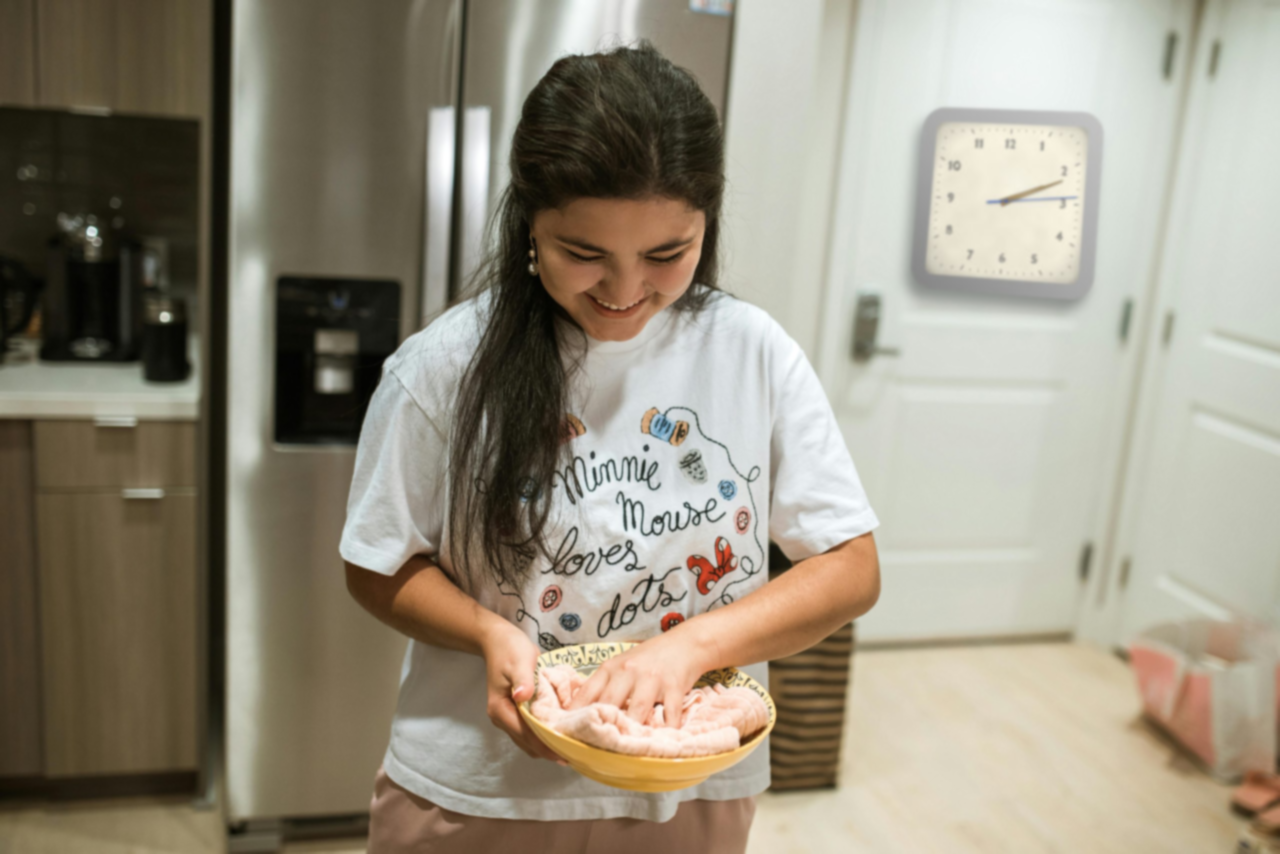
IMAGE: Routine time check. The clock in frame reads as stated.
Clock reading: 2:11:14
